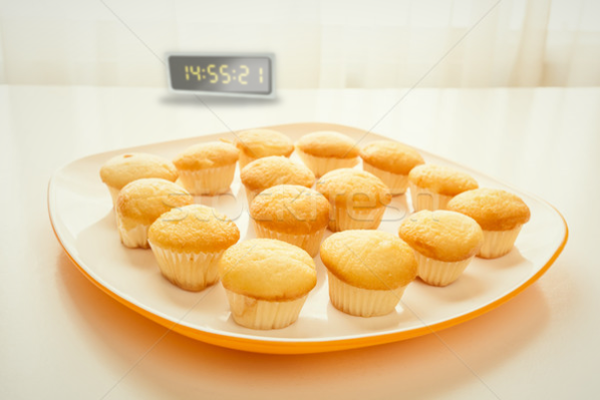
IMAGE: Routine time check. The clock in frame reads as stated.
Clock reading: 14:55:21
